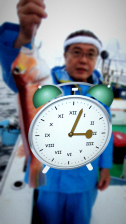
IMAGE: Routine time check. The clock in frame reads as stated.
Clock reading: 3:03
